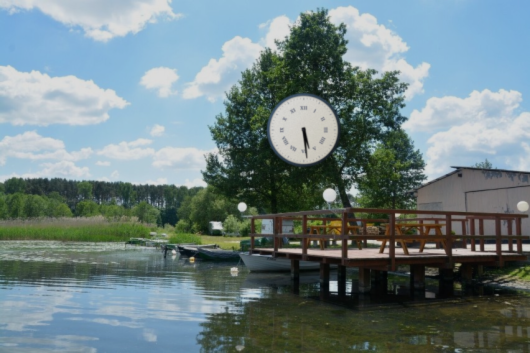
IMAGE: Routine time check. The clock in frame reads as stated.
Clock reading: 5:29
